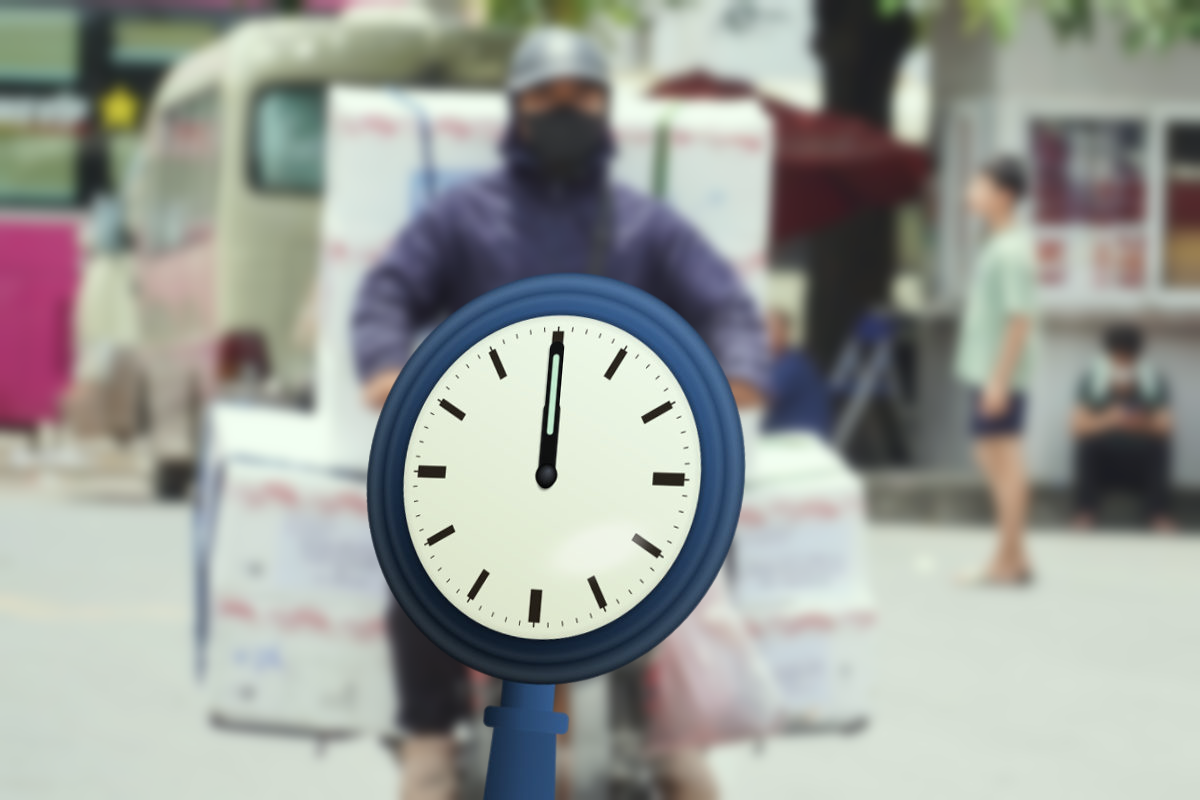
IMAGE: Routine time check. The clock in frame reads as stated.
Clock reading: 12:00
